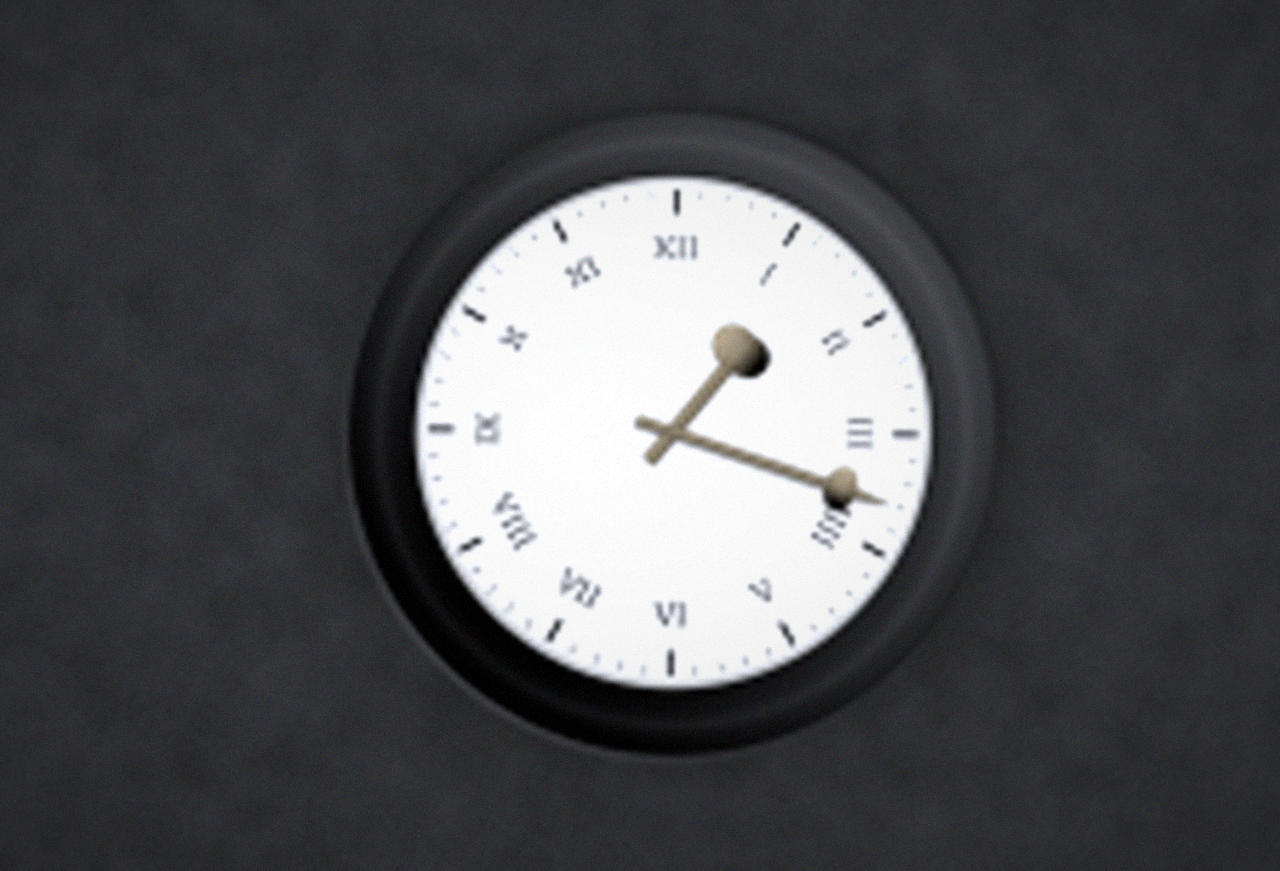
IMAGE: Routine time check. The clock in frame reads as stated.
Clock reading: 1:18
